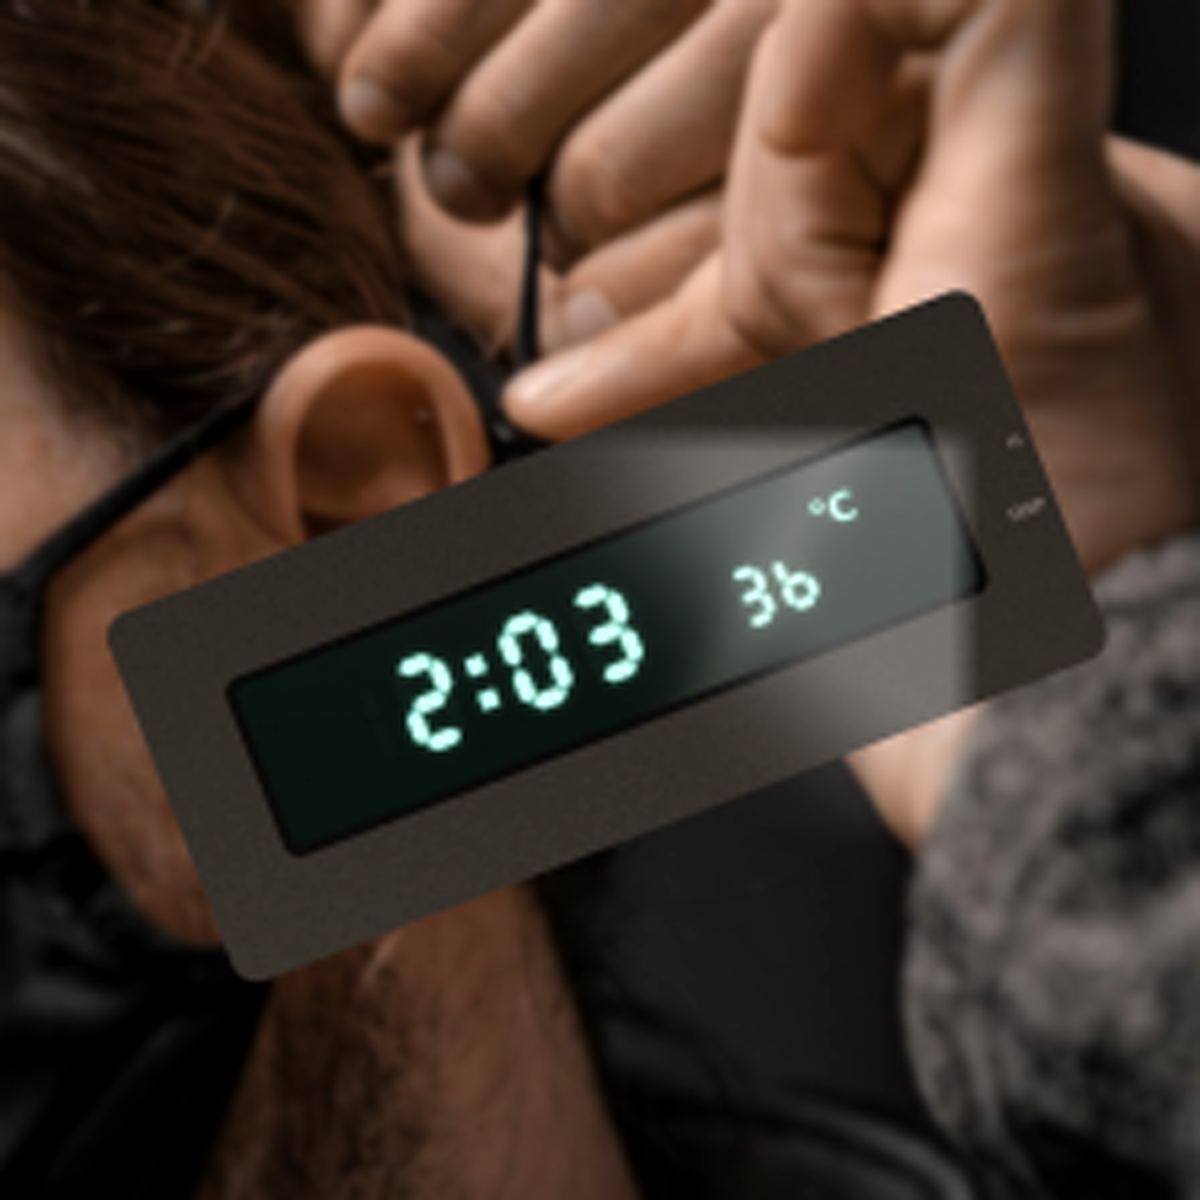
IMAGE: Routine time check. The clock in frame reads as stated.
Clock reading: 2:03
